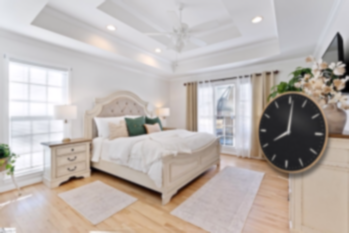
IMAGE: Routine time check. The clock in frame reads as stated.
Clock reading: 8:01
